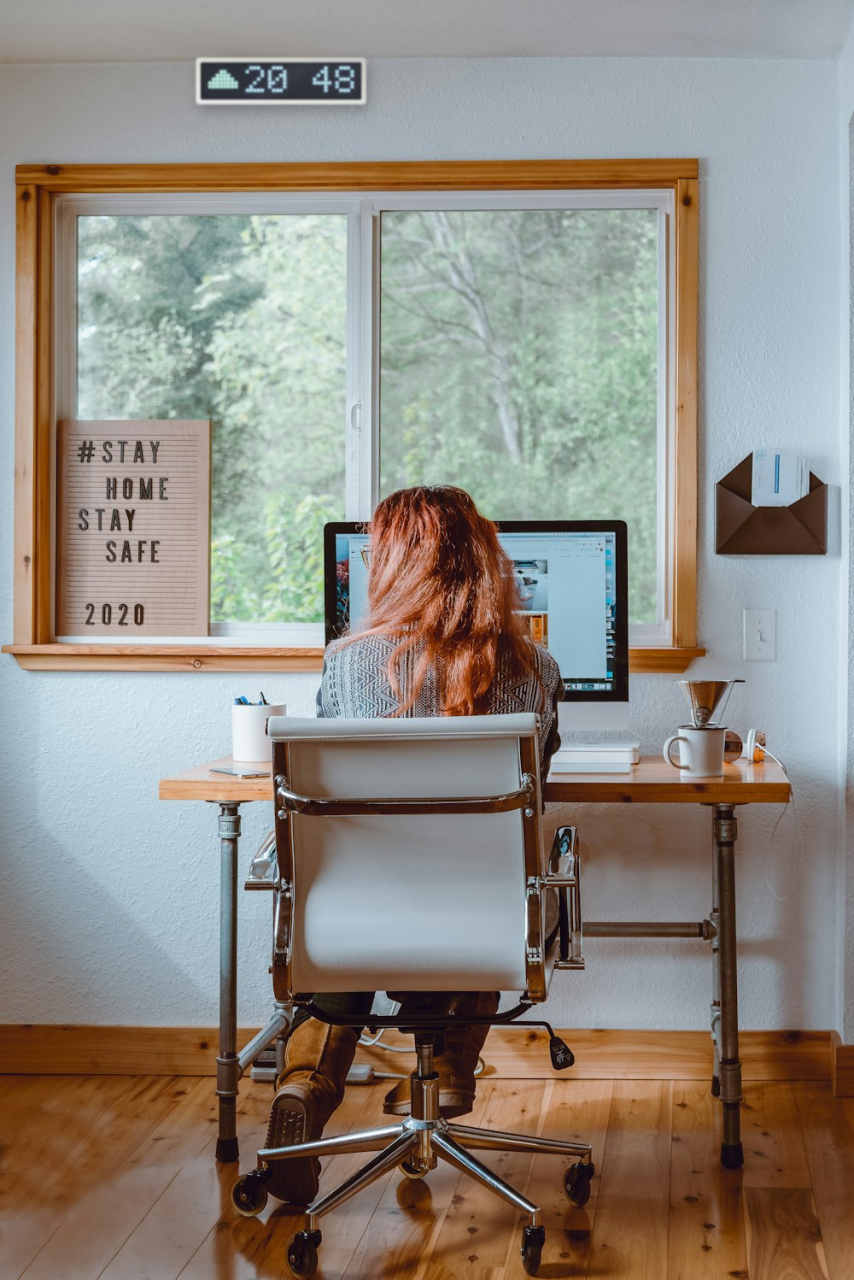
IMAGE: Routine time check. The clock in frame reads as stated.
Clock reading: 20:48
